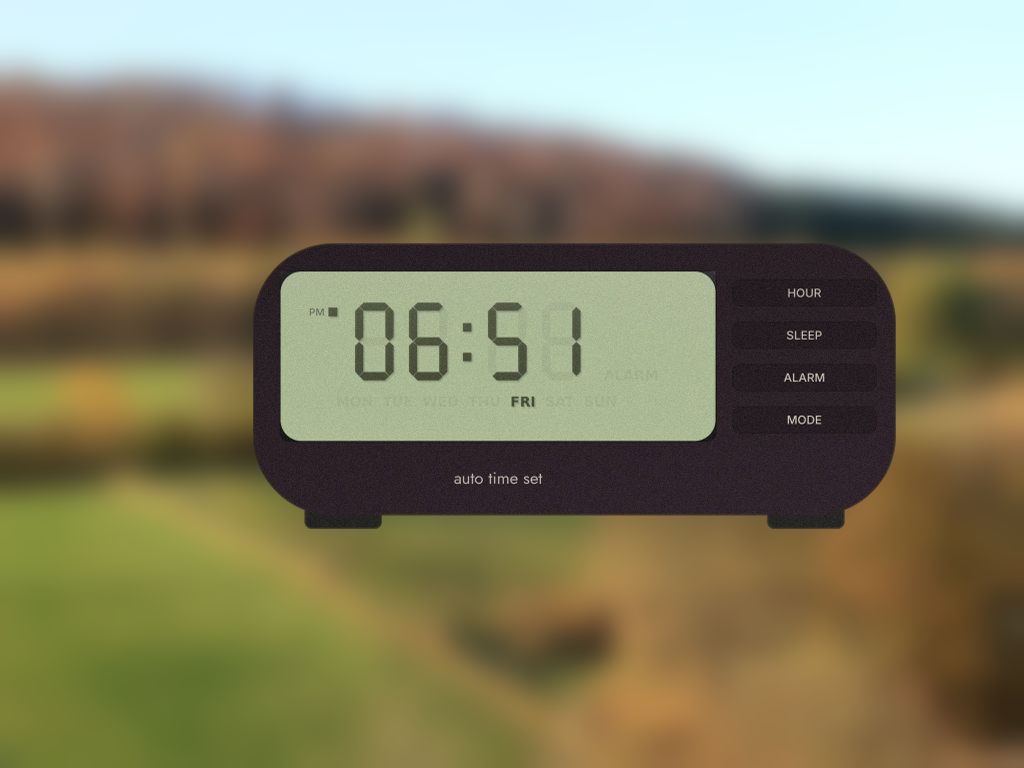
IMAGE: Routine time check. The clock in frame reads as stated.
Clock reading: 6:51
